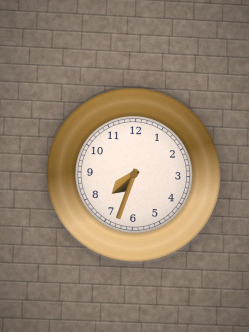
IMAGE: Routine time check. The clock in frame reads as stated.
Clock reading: 7:33
